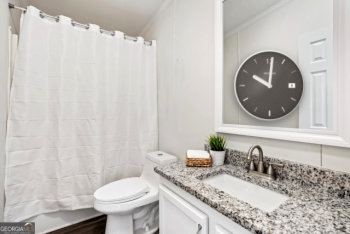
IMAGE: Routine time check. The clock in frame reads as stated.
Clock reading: 10:01
